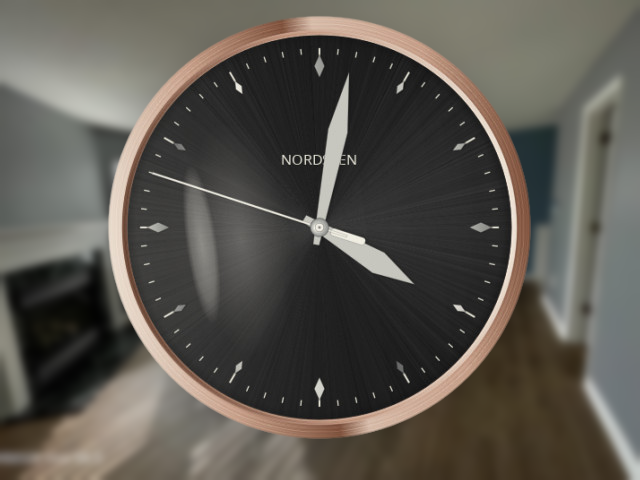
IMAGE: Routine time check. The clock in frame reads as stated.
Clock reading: 4:01:48
